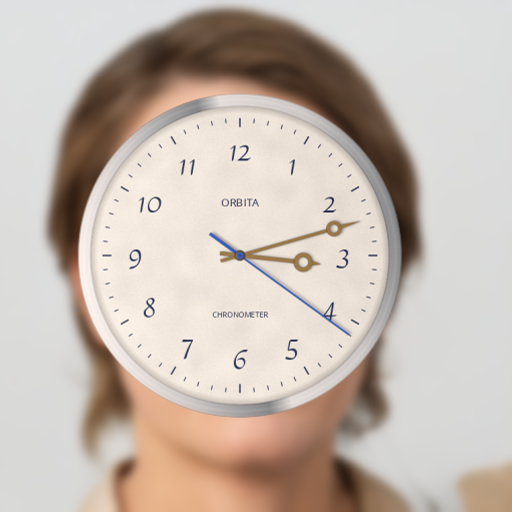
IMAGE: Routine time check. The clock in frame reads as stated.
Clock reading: 3:12:21
